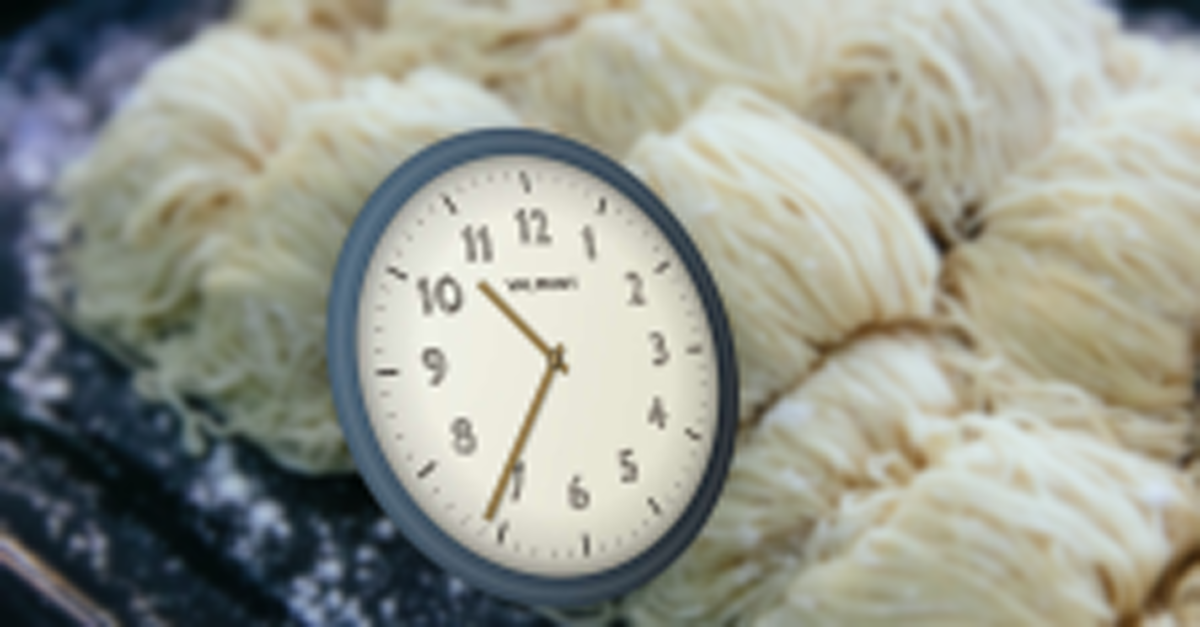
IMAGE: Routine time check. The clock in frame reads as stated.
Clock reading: 10:36
